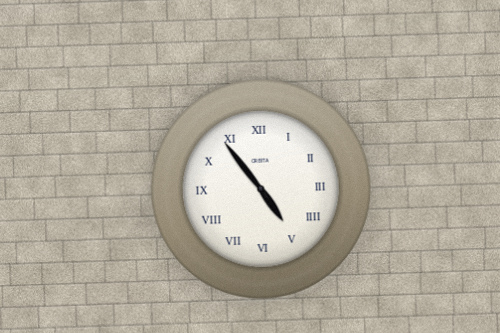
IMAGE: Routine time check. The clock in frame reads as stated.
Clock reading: 4:54
